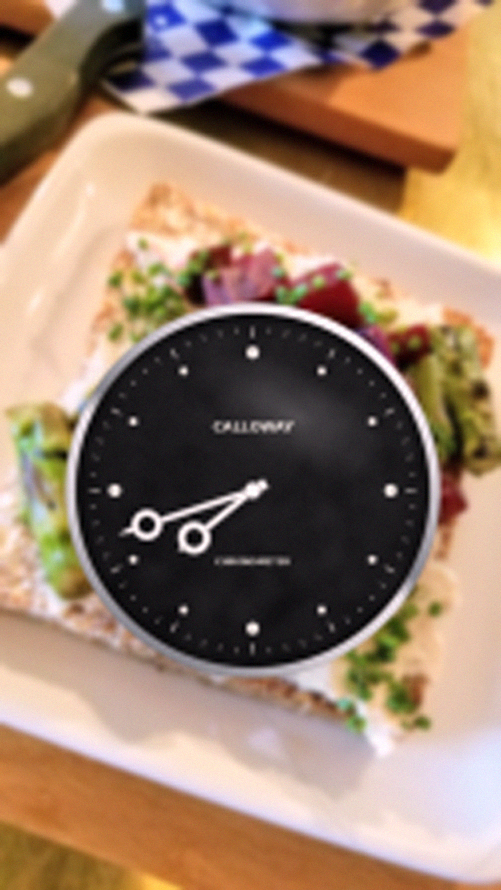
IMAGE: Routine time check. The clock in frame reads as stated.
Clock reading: 7:42
